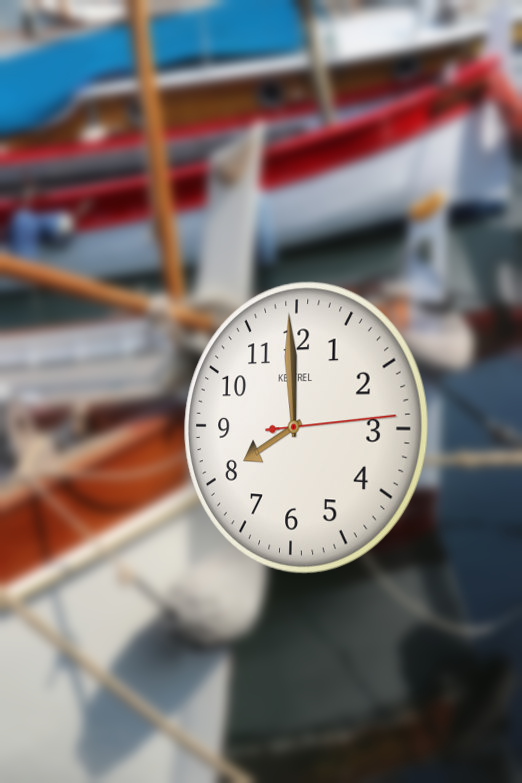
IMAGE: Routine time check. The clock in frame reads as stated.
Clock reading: 7:59:14
